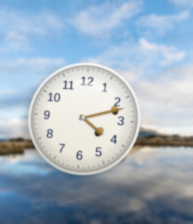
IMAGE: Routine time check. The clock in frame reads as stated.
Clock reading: 4:12
